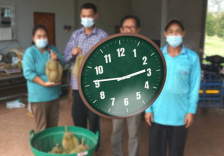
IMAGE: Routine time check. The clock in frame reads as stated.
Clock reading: 2:46
